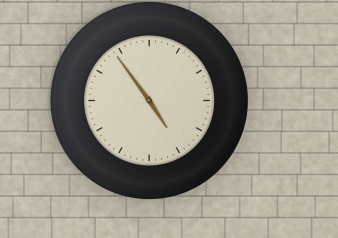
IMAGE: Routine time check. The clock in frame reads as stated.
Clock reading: 4:54
